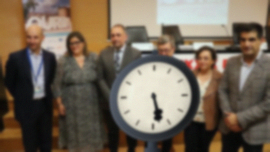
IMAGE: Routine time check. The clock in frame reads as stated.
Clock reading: 5:28
